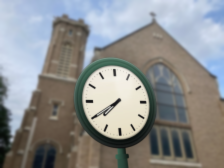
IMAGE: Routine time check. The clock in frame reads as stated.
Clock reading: 7:40
